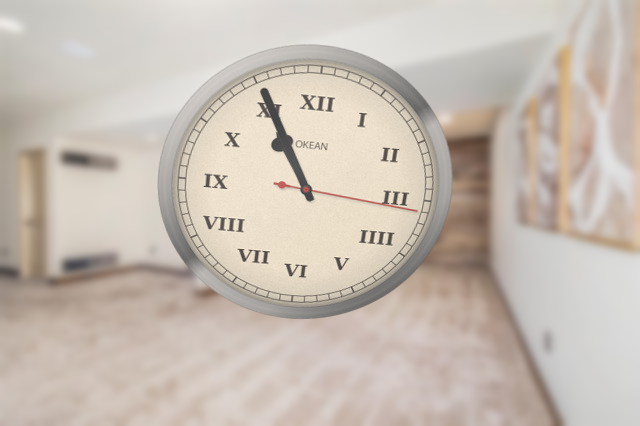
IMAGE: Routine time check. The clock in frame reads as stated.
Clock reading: 10:55:16
